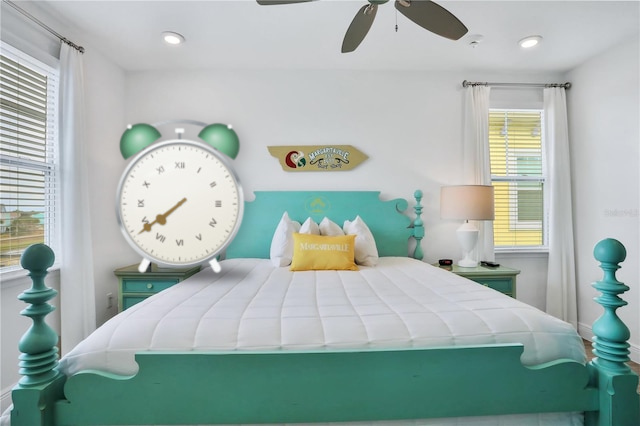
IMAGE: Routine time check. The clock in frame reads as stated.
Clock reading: 7:39
